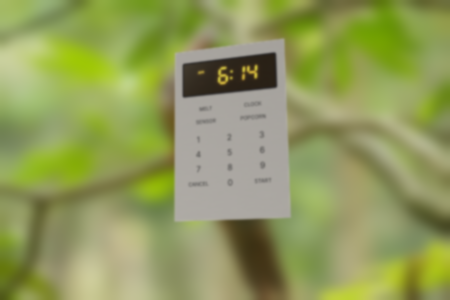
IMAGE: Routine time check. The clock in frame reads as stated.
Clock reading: 6:14
